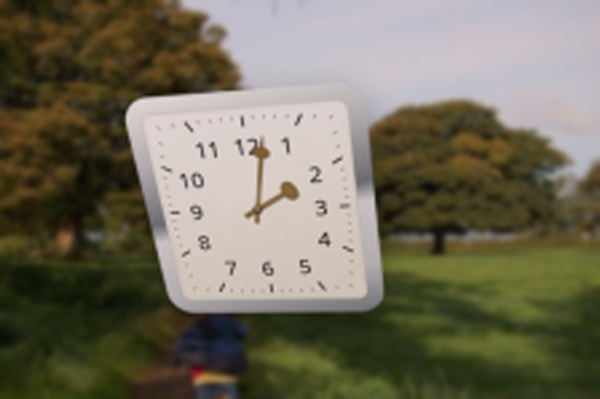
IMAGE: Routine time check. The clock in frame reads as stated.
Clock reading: 2:02
